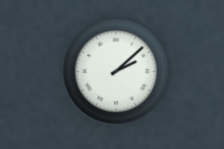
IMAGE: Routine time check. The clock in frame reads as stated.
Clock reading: 2:08
